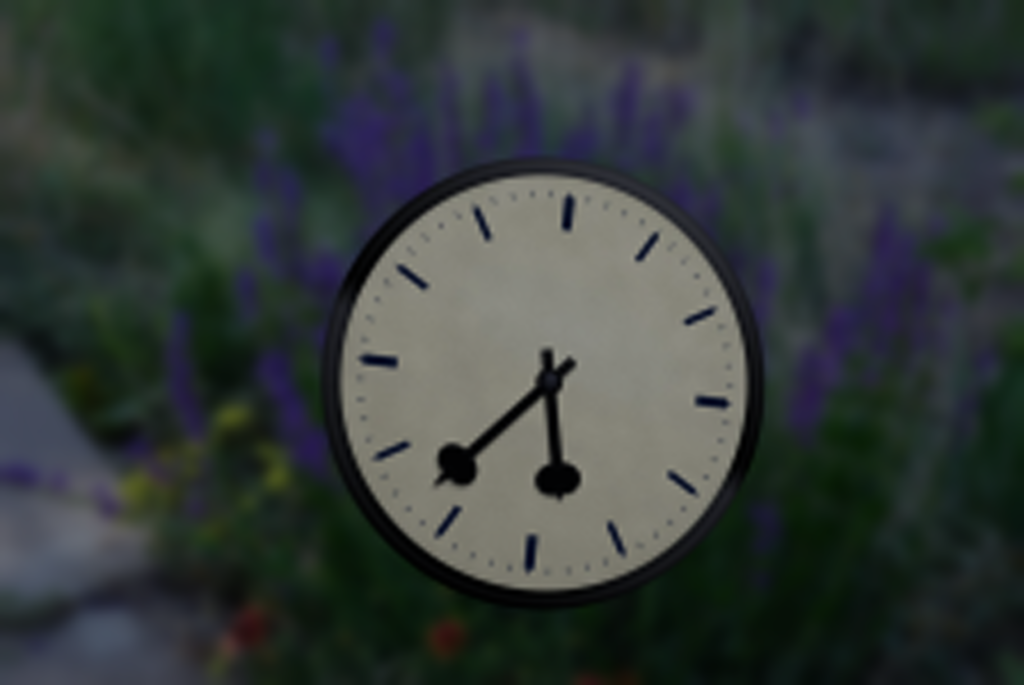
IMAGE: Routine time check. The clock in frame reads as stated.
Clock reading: 5:37
